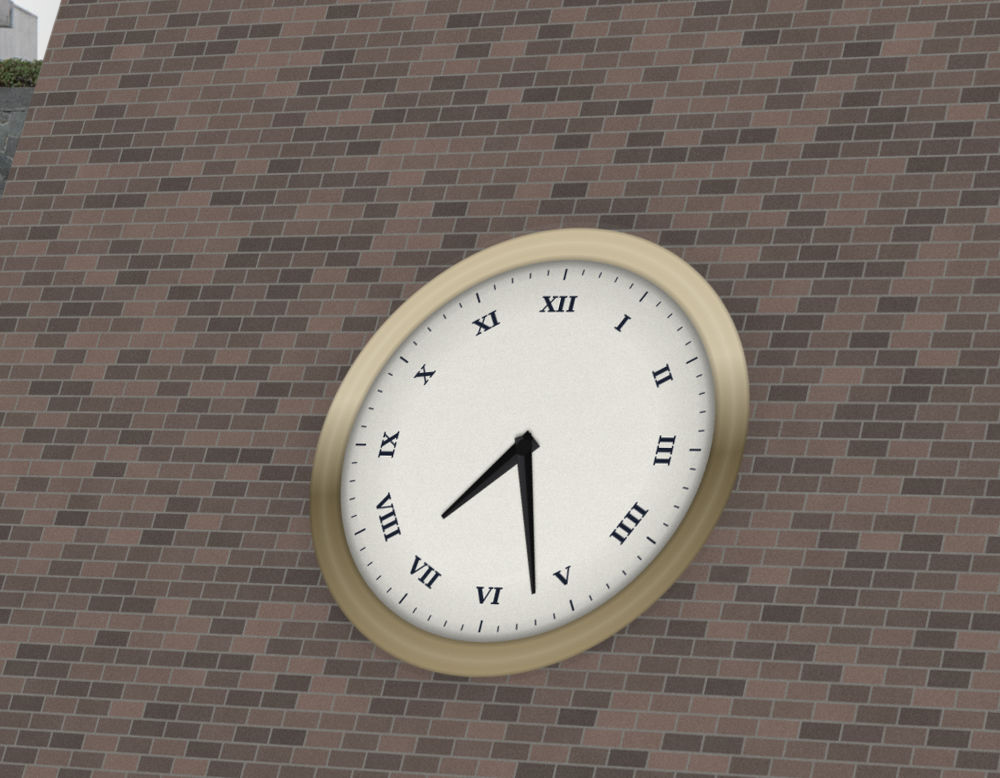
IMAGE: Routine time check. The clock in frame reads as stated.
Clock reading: 7:27
